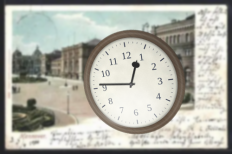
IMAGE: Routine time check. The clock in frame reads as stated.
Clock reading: 12:46
